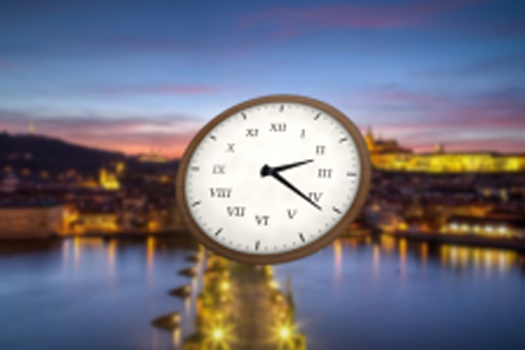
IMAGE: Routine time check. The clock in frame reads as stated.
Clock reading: 2:21
